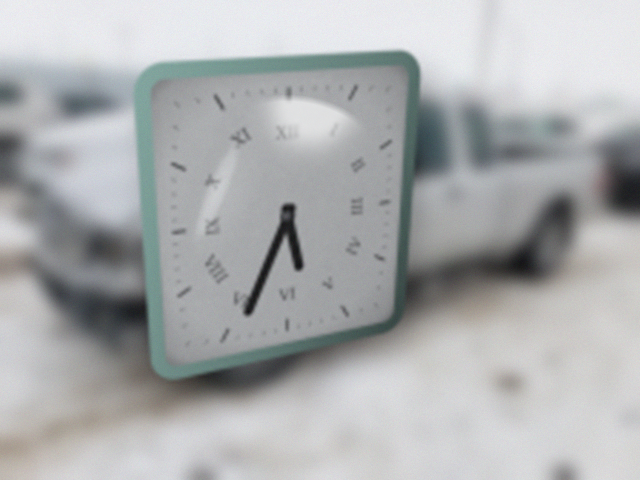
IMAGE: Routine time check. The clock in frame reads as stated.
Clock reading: 5:34
